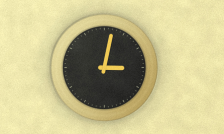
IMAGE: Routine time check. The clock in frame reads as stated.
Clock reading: 3:02
